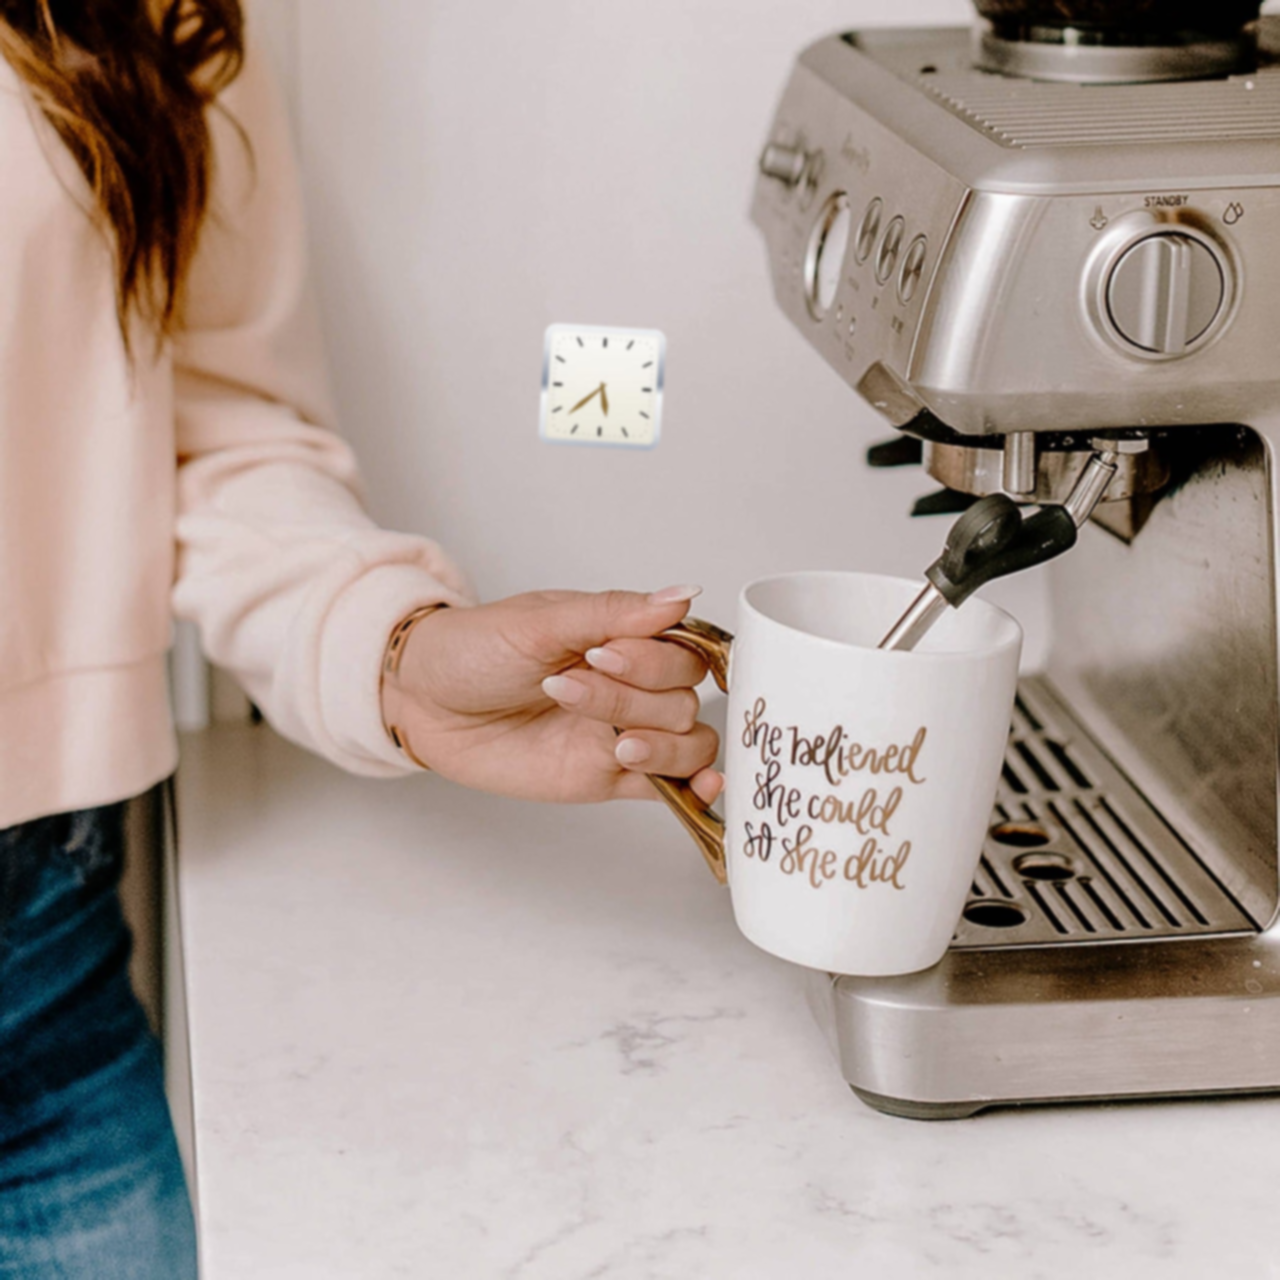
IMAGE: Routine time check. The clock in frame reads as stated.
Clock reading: 5:38
